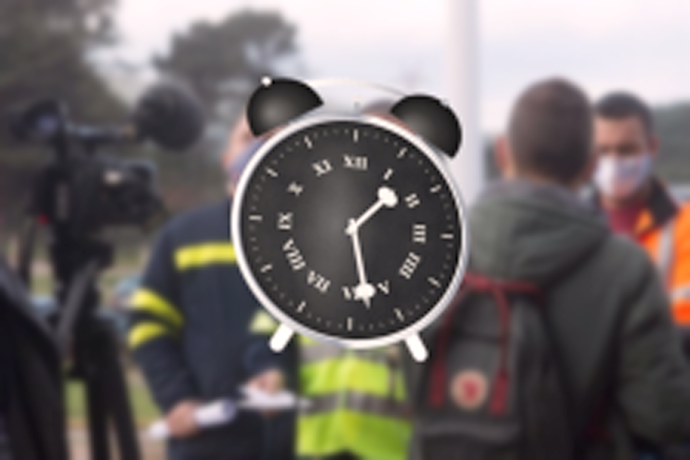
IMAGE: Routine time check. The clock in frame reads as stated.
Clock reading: 1:28
